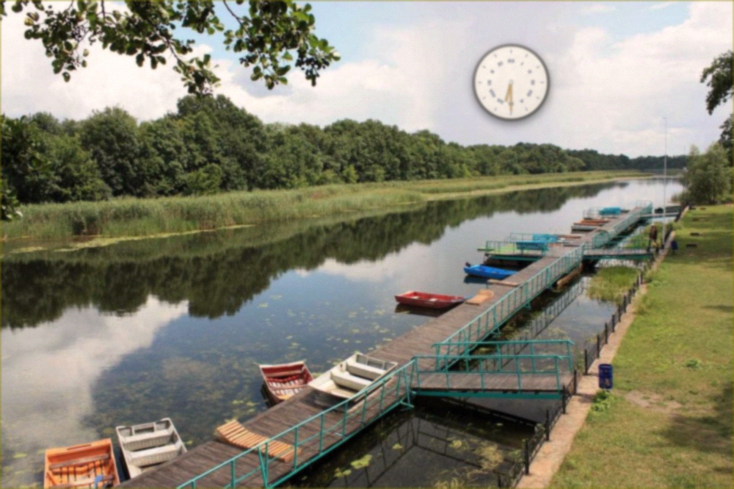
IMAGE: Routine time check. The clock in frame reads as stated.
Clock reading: 6:30
